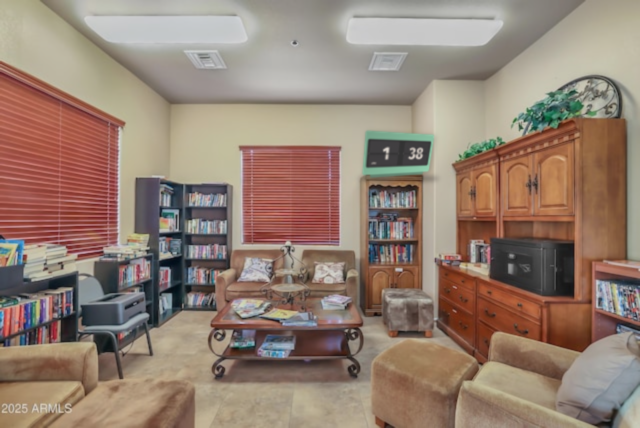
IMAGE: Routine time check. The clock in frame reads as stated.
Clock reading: 1:38
